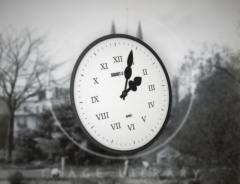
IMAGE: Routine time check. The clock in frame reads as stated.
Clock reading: 2:04
